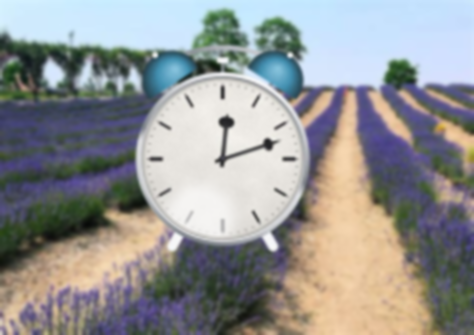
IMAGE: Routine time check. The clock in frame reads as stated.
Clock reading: 12:12
